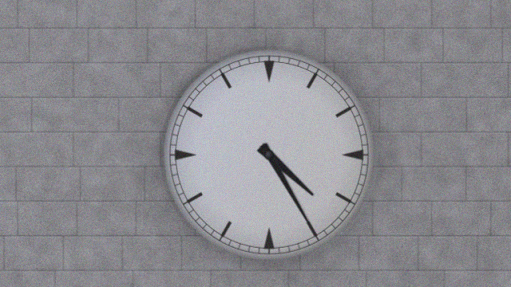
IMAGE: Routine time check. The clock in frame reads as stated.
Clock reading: 4:25
